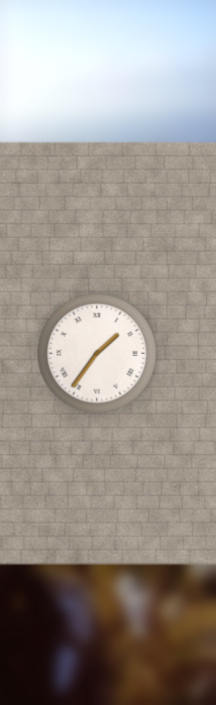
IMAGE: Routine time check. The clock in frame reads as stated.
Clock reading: 1:36
